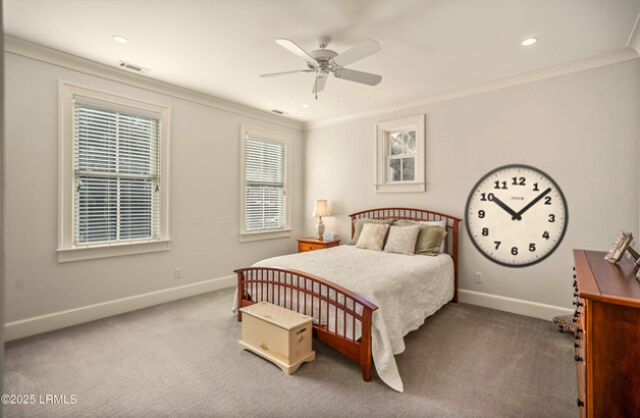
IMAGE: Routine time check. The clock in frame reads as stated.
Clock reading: 10:08
